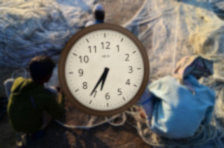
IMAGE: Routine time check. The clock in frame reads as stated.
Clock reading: 6:36
